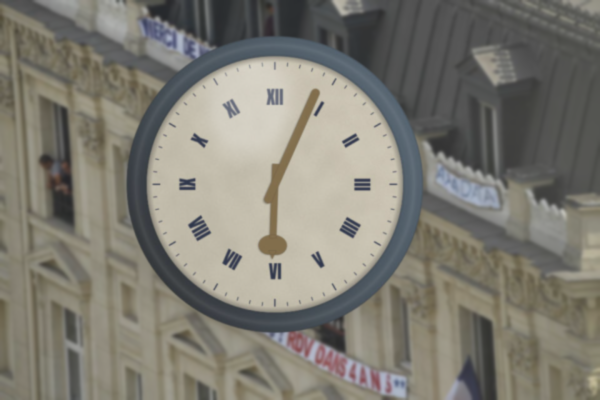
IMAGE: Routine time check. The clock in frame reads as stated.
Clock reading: 6:04
